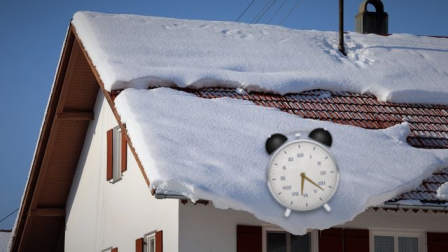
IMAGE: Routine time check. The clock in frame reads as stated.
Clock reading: 6:22
